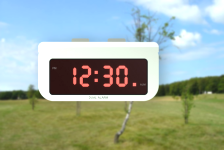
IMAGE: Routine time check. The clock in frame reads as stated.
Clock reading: 12:30
